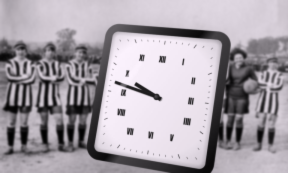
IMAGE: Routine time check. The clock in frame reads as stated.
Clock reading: 9:47
